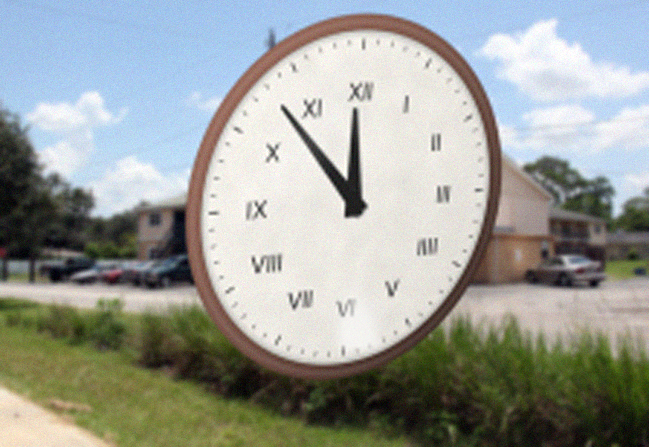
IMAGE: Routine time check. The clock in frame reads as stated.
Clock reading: 11:53
